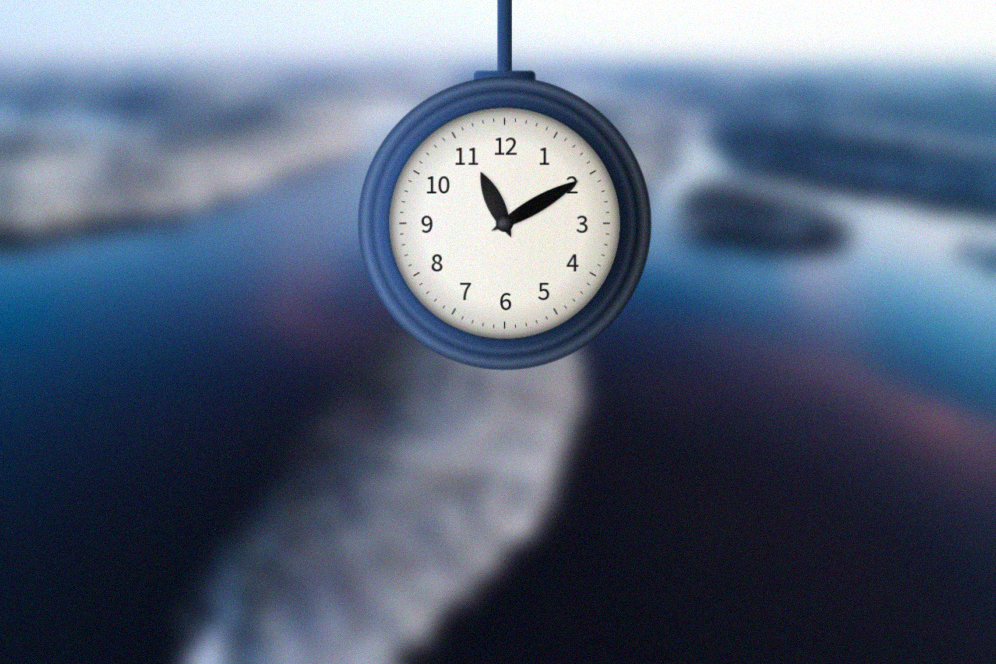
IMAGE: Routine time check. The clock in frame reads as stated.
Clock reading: 11:10
